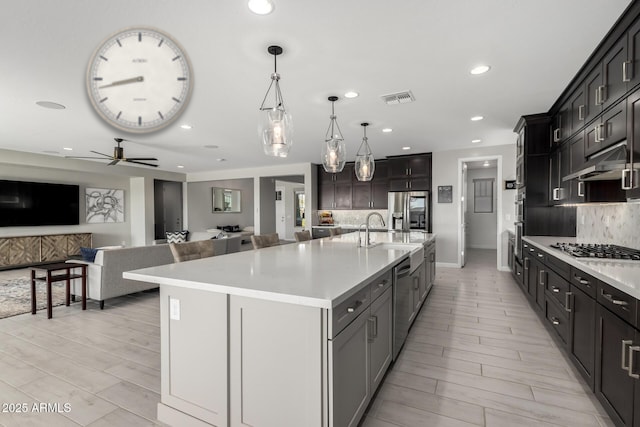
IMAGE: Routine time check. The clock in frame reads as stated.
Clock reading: 8:43
